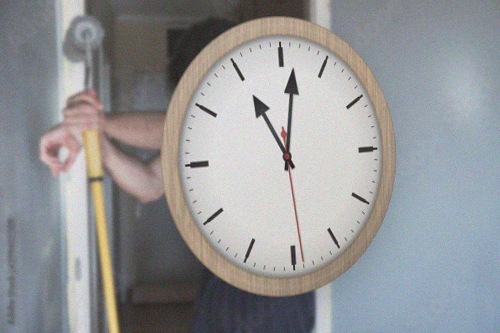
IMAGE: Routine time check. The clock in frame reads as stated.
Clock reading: 11:01:29
